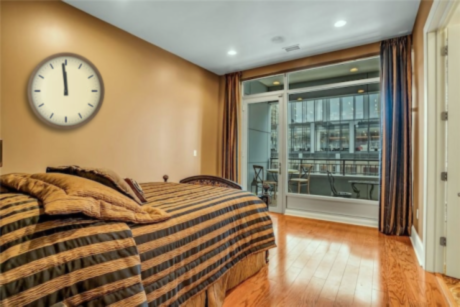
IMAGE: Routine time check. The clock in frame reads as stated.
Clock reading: 11:59
